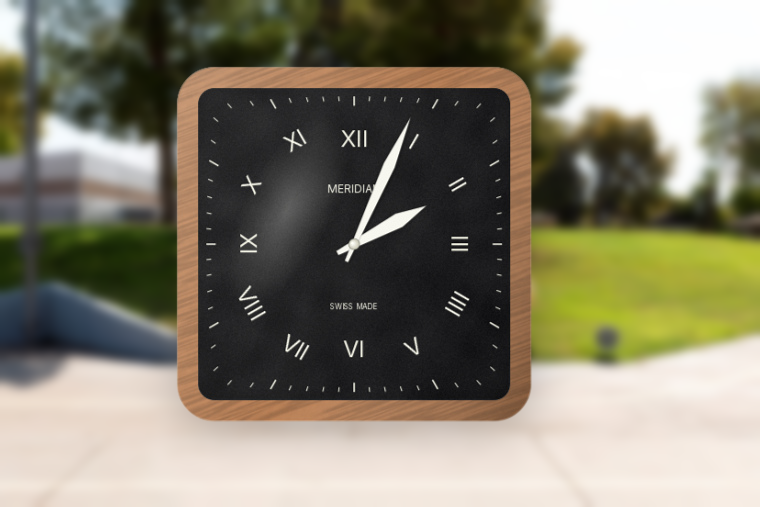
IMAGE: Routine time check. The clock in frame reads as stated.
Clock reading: 2:04
